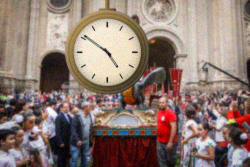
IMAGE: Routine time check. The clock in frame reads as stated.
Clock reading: 4:51
